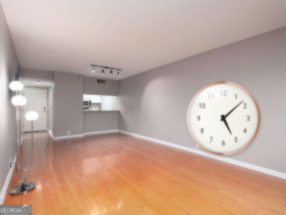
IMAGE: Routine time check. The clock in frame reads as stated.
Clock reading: 5:08
